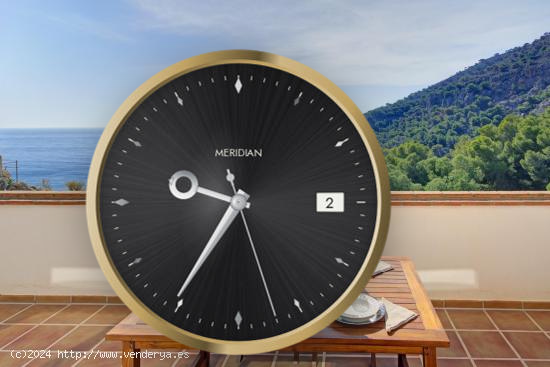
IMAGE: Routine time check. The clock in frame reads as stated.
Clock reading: 9:35:27
